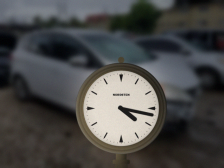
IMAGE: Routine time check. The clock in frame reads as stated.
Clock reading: 4:17
